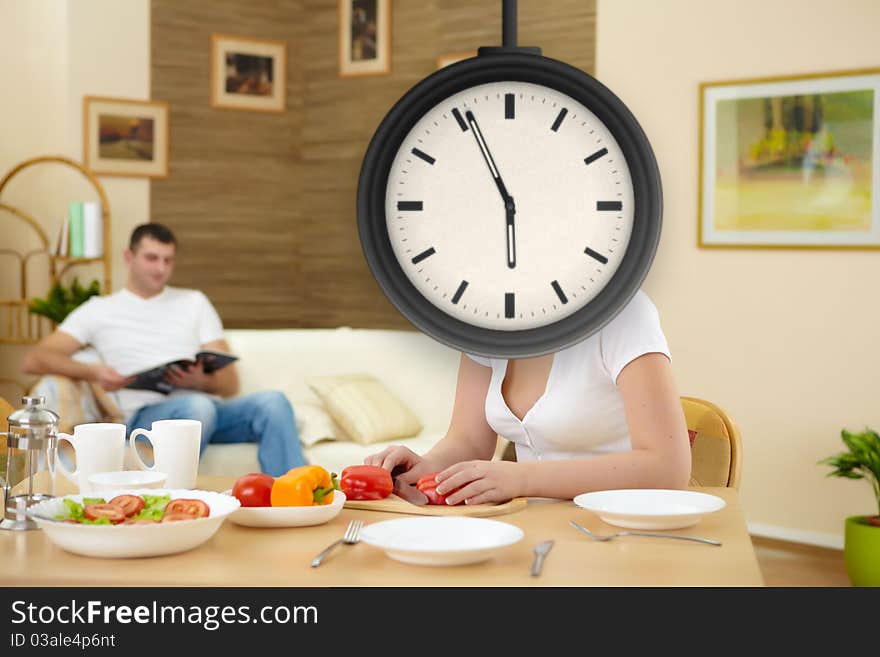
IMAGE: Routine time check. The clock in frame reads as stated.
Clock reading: 5:56
